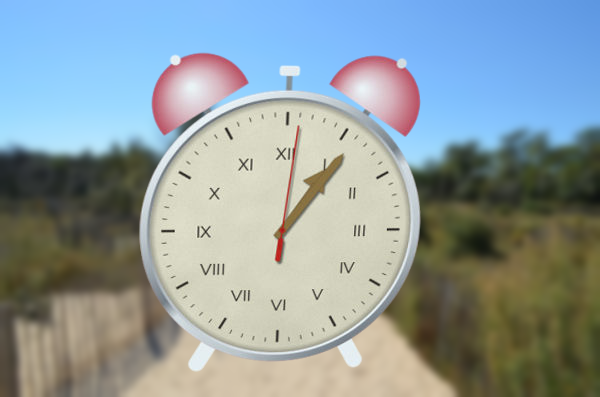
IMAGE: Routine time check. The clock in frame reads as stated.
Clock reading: 1:06:01
